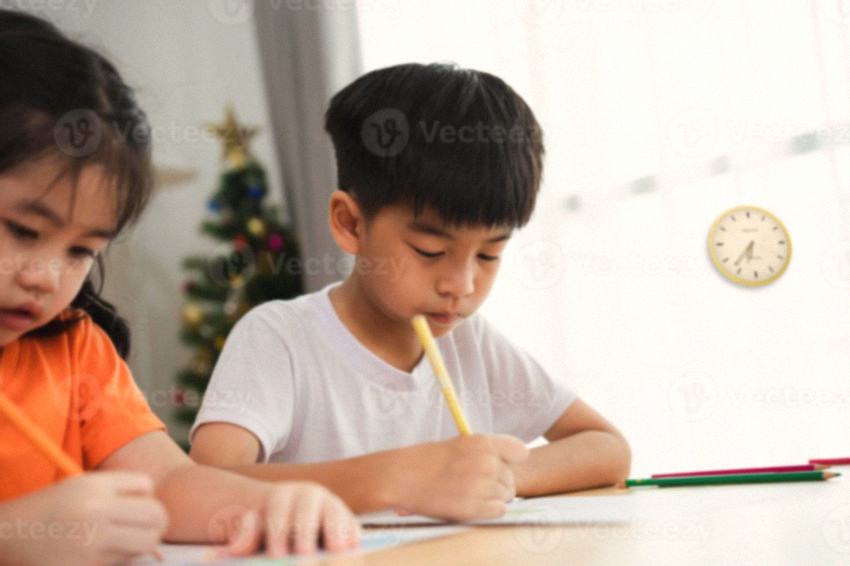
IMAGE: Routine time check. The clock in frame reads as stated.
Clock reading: 6:37
